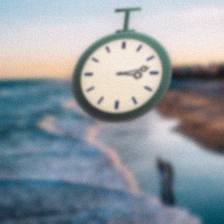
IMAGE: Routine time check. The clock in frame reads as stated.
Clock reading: 3:13
